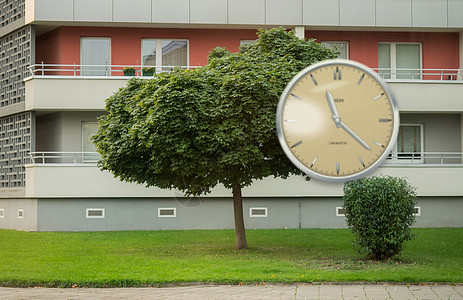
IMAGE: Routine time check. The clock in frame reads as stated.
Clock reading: 11:22
